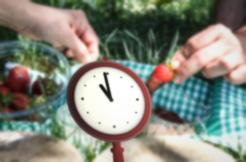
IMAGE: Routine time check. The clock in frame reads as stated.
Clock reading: 10:59
